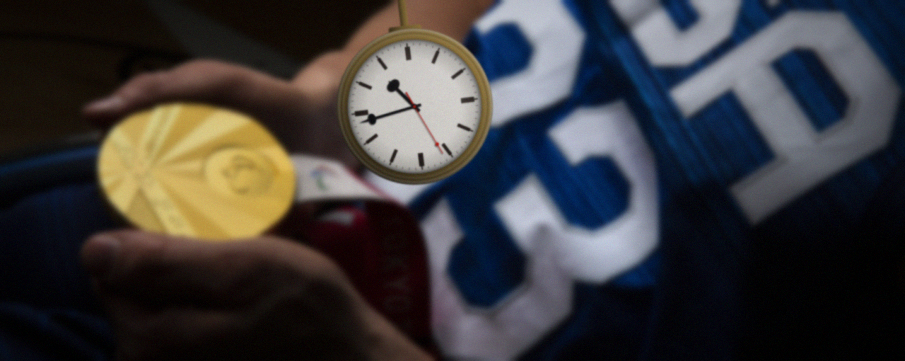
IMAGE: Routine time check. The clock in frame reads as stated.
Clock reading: 10:43:26
